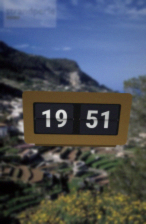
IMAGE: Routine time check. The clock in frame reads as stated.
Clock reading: 19:51
